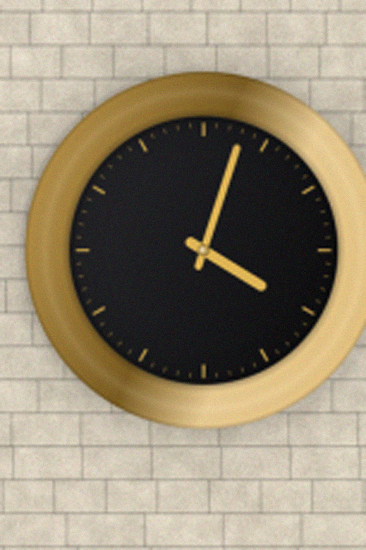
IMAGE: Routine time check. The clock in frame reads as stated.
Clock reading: 4:03
